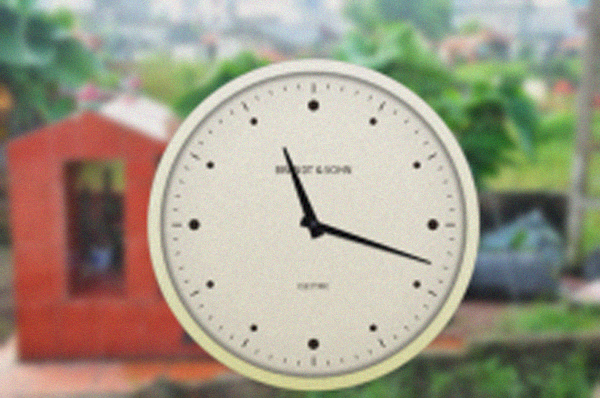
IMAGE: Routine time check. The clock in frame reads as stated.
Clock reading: 11:18
